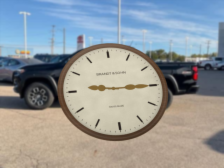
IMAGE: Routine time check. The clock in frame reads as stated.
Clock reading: 9:15
